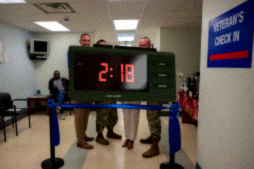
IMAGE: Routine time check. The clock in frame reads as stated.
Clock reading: 2:18
